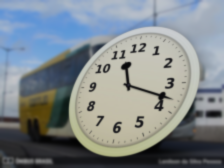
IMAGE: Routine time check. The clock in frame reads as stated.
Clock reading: 11:18
